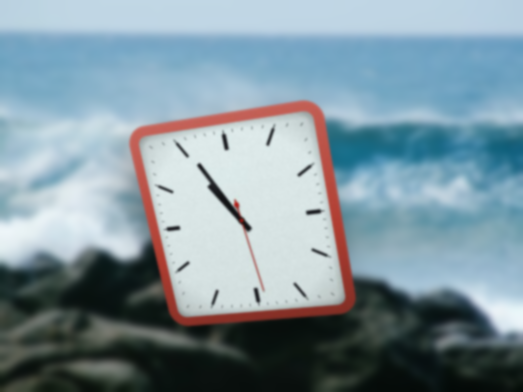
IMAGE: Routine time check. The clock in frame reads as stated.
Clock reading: 10:55:29
